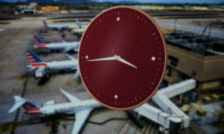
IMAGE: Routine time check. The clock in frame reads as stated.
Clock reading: 3:44
